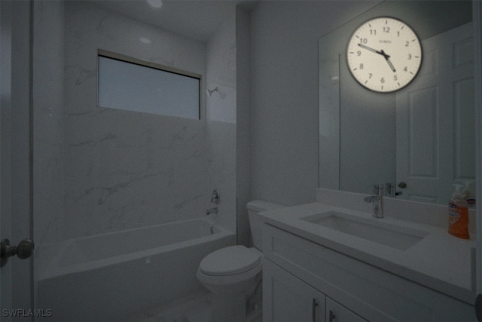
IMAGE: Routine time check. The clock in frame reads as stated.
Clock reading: 4:48
